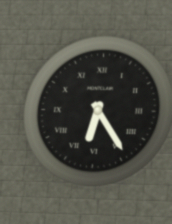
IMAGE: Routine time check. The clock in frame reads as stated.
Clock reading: 6:24
